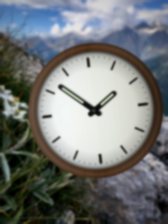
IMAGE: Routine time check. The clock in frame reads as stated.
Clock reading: 1:52
